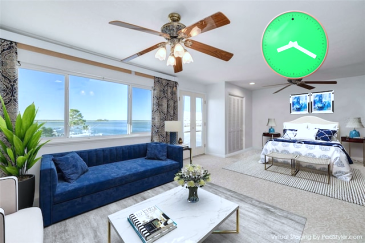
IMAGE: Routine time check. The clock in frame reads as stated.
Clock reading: 8:20
